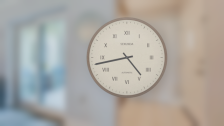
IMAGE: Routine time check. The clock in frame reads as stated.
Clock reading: 4:43
